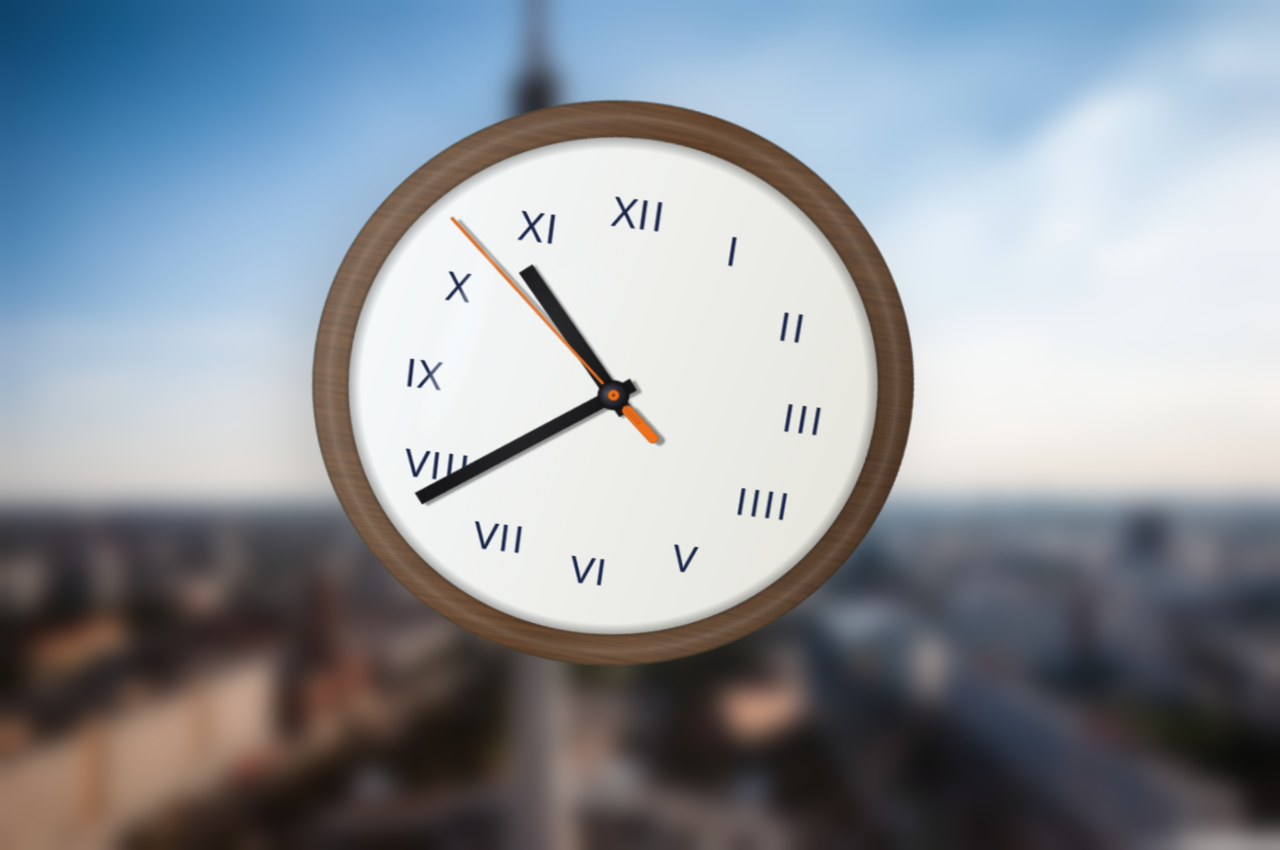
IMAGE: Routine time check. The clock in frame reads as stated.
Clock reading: 10:38:52
